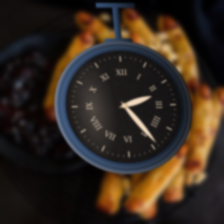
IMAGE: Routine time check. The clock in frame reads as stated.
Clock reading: 2:24
